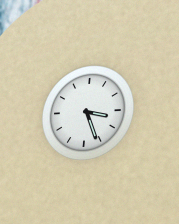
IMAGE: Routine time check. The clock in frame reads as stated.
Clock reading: 3:26
